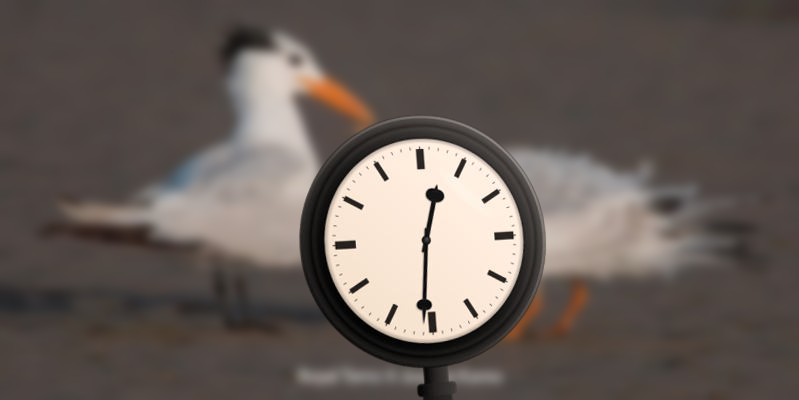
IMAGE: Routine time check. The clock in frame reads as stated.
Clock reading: 12:31
